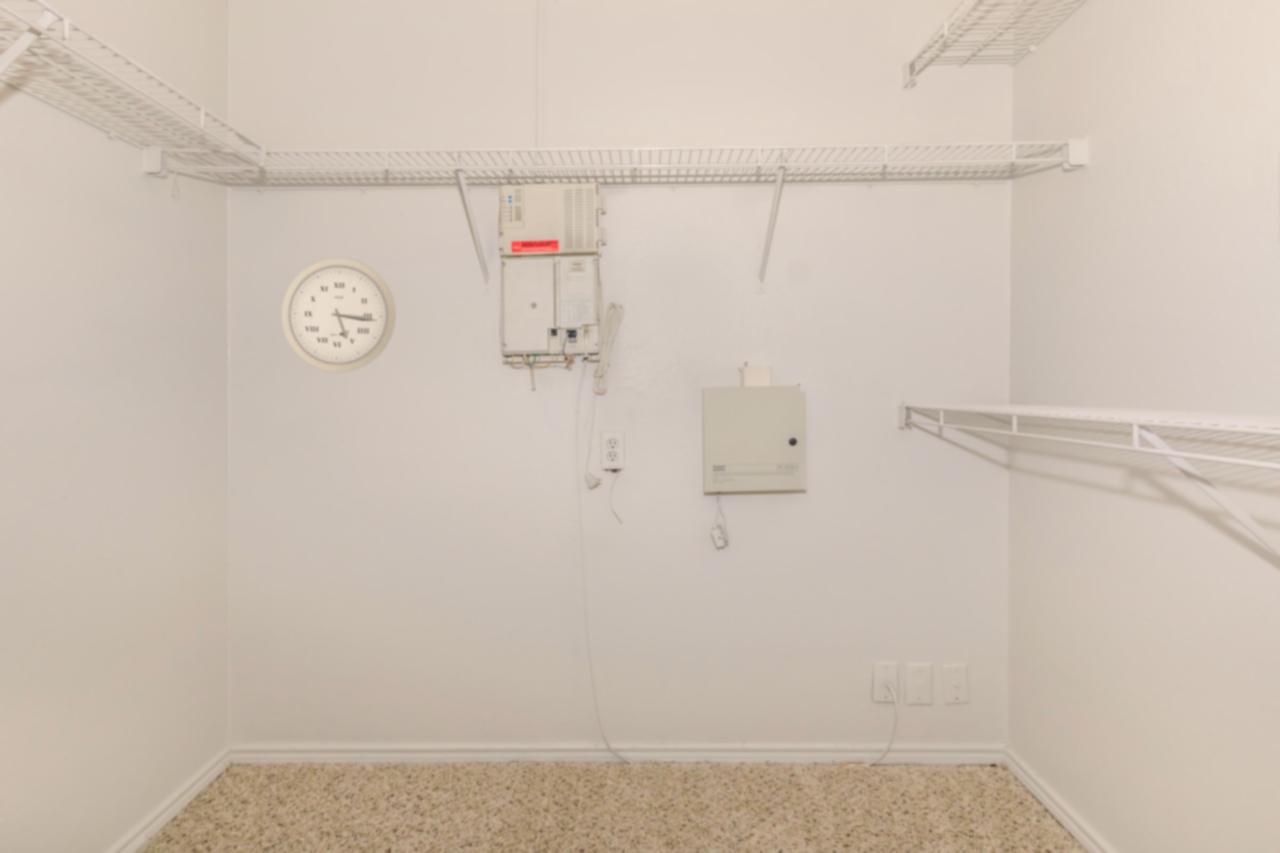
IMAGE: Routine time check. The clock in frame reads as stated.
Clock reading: 5:16
